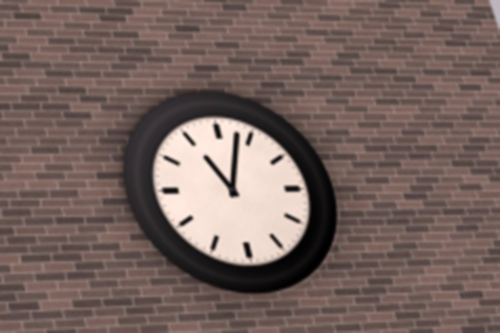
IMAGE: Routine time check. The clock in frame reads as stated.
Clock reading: 11:03
